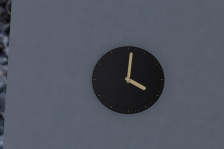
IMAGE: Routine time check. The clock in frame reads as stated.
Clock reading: 4:01
